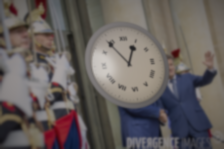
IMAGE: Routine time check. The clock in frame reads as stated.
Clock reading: 12:54
